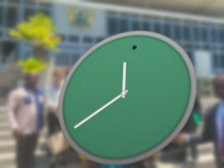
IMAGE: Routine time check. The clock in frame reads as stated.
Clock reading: 11:38
